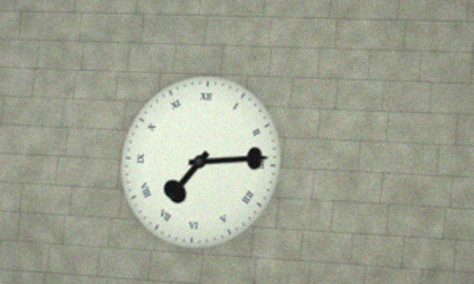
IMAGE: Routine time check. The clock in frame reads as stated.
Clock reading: 7:14
